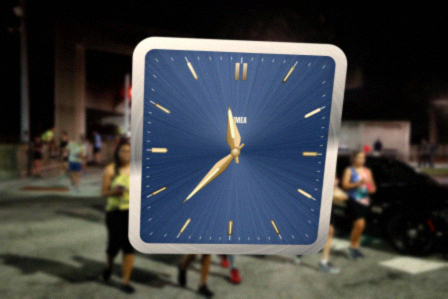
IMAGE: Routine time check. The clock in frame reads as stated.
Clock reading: 11:37
